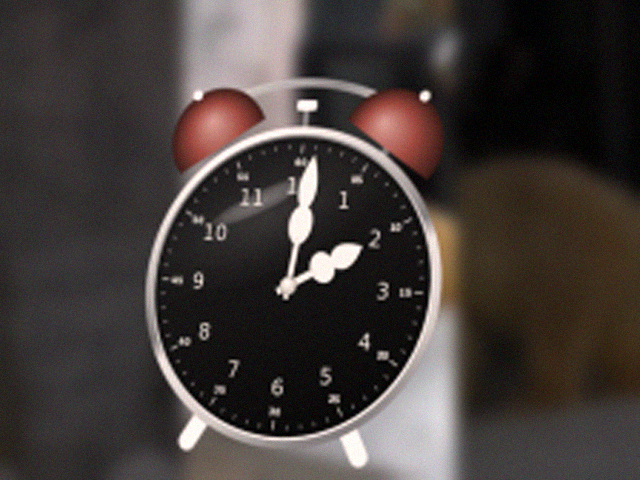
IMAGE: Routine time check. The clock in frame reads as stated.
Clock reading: 2:01
